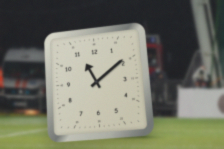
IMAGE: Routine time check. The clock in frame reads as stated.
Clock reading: 11:09
